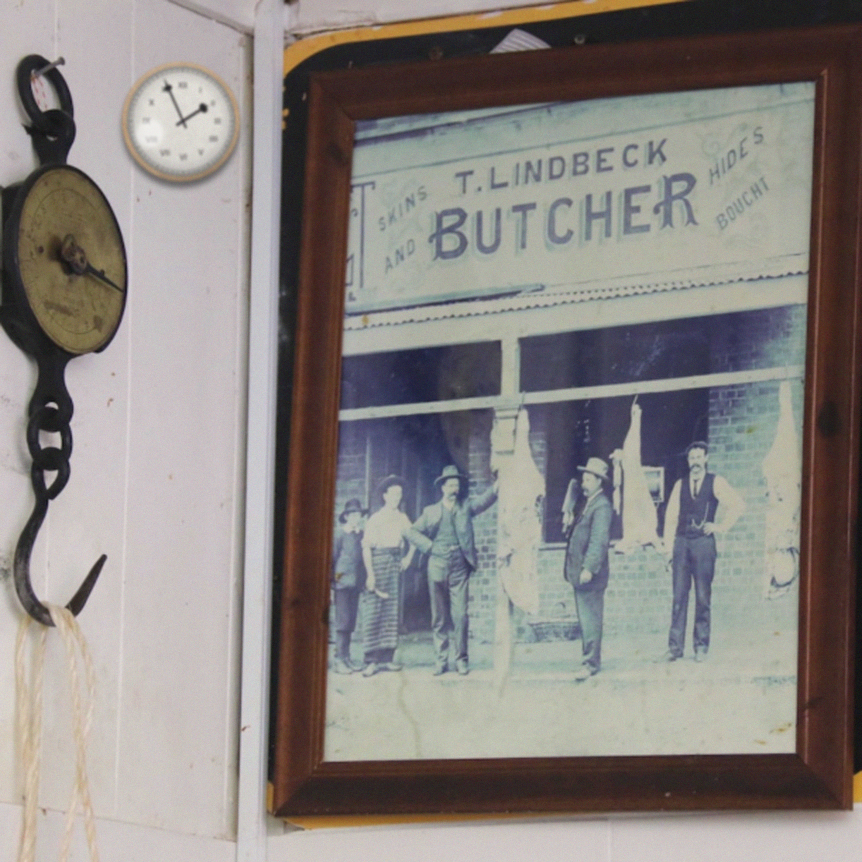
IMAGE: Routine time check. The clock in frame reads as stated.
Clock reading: 1:56
